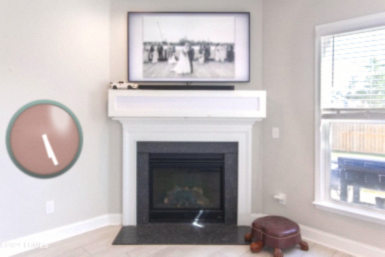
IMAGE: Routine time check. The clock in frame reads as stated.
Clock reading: 5:26
